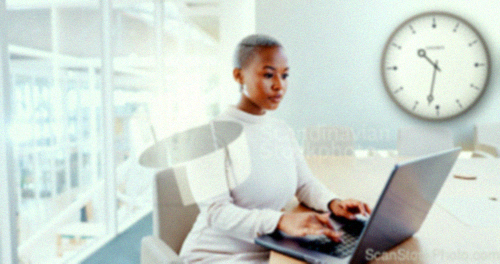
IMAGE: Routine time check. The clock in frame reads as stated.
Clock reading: 10:32
